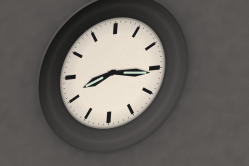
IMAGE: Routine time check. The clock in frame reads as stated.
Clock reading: 8:16
